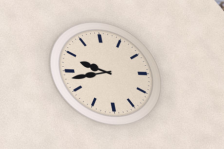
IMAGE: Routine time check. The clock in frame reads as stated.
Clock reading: 9:43
